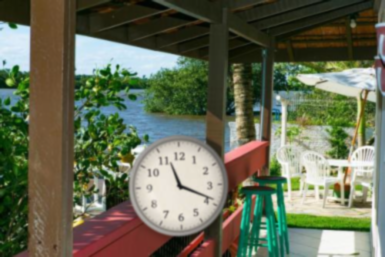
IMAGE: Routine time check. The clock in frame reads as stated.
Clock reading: 11:19
